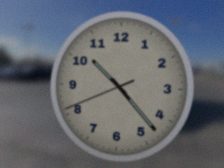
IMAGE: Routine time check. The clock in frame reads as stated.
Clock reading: 10:22:41
